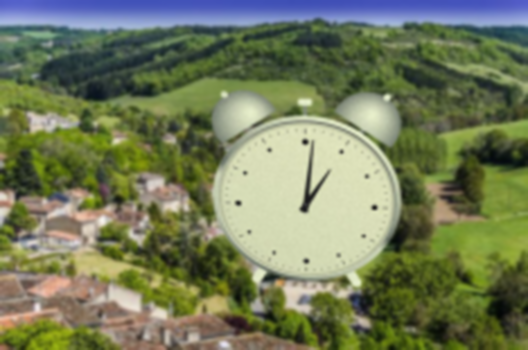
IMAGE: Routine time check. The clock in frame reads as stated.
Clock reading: 1:01
